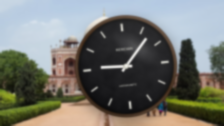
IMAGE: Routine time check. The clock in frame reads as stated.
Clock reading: 9:07
